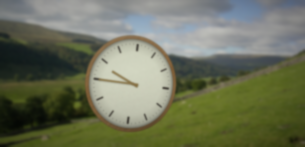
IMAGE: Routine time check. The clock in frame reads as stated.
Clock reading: 9:45
